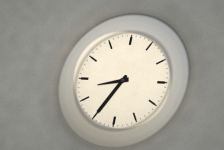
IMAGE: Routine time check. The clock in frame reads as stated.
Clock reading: 8:35
